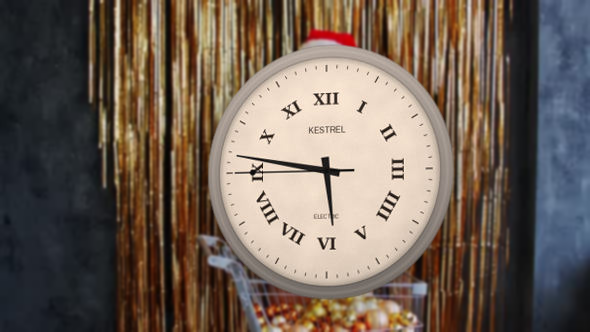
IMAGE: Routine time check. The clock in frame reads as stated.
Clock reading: 5:46:45
